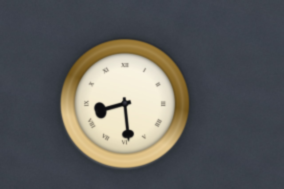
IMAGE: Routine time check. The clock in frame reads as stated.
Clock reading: 8:29
